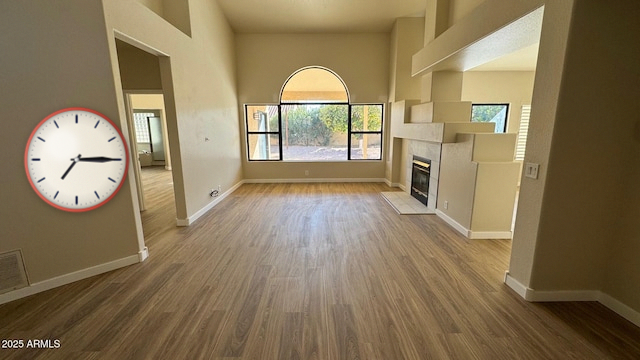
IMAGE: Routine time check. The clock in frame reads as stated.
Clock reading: 7:15
